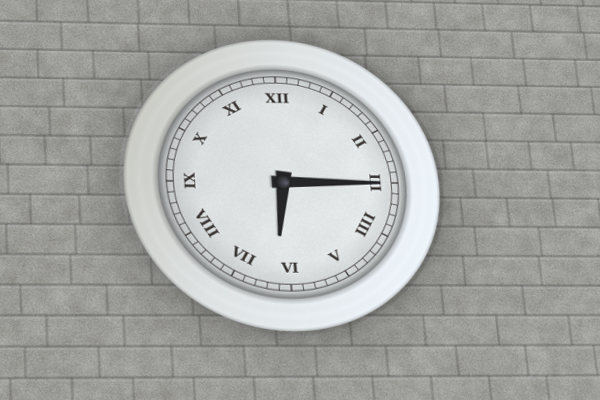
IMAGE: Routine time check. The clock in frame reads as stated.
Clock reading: 6:15
